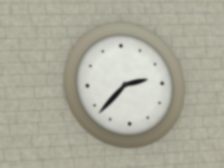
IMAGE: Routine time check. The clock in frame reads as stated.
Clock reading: 2:38
